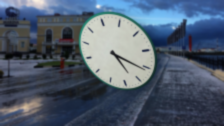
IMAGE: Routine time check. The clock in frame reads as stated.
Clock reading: 5:21
